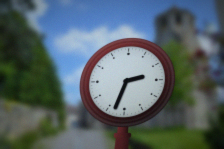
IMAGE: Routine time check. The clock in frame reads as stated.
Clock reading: 2:33
